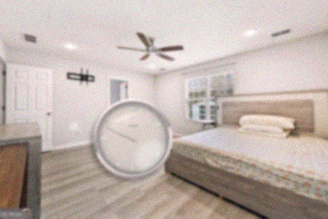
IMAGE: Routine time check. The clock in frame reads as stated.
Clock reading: 9:49
